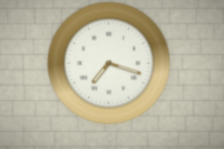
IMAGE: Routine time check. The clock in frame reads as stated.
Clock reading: 7:18
